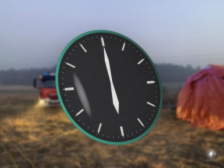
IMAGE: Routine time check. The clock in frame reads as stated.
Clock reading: 6:00
